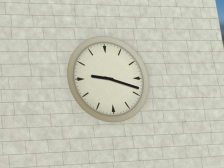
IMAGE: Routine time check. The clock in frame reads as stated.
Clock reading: 9:18
